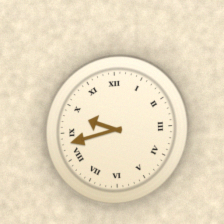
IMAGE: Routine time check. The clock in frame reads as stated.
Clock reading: 9:43
